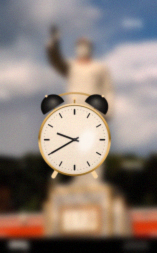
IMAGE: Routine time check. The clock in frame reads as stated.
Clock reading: 9:40
